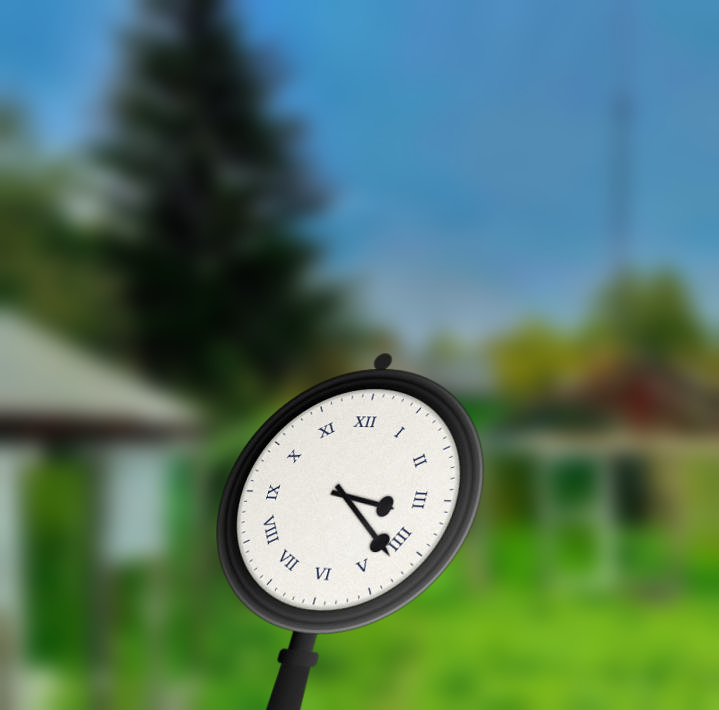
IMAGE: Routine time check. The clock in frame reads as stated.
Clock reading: 3:22
